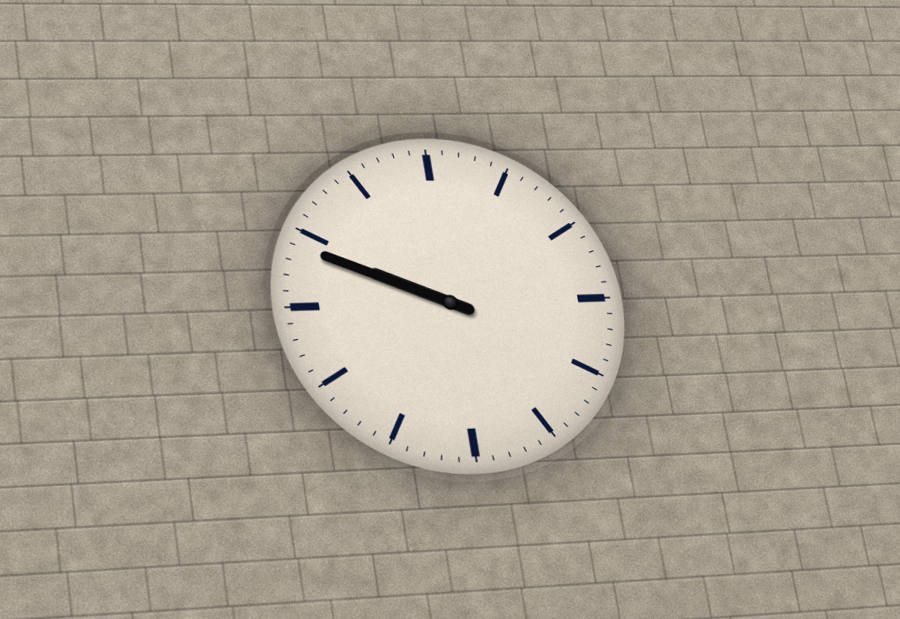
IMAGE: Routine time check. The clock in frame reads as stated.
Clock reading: 9:49
